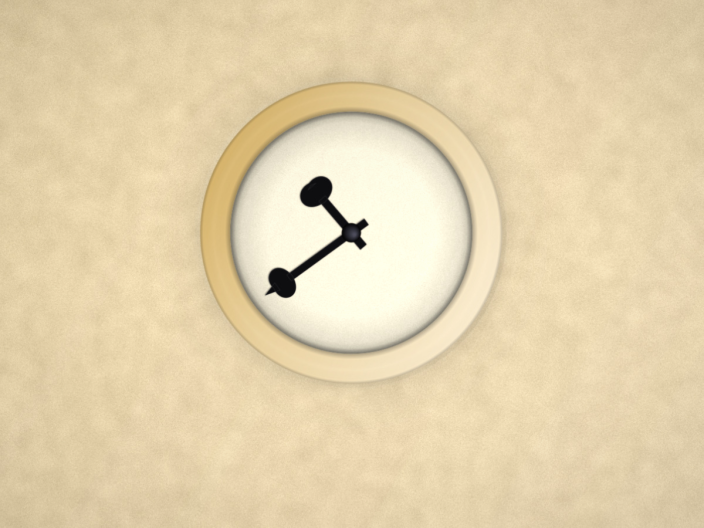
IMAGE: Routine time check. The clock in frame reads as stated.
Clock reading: 10:39
